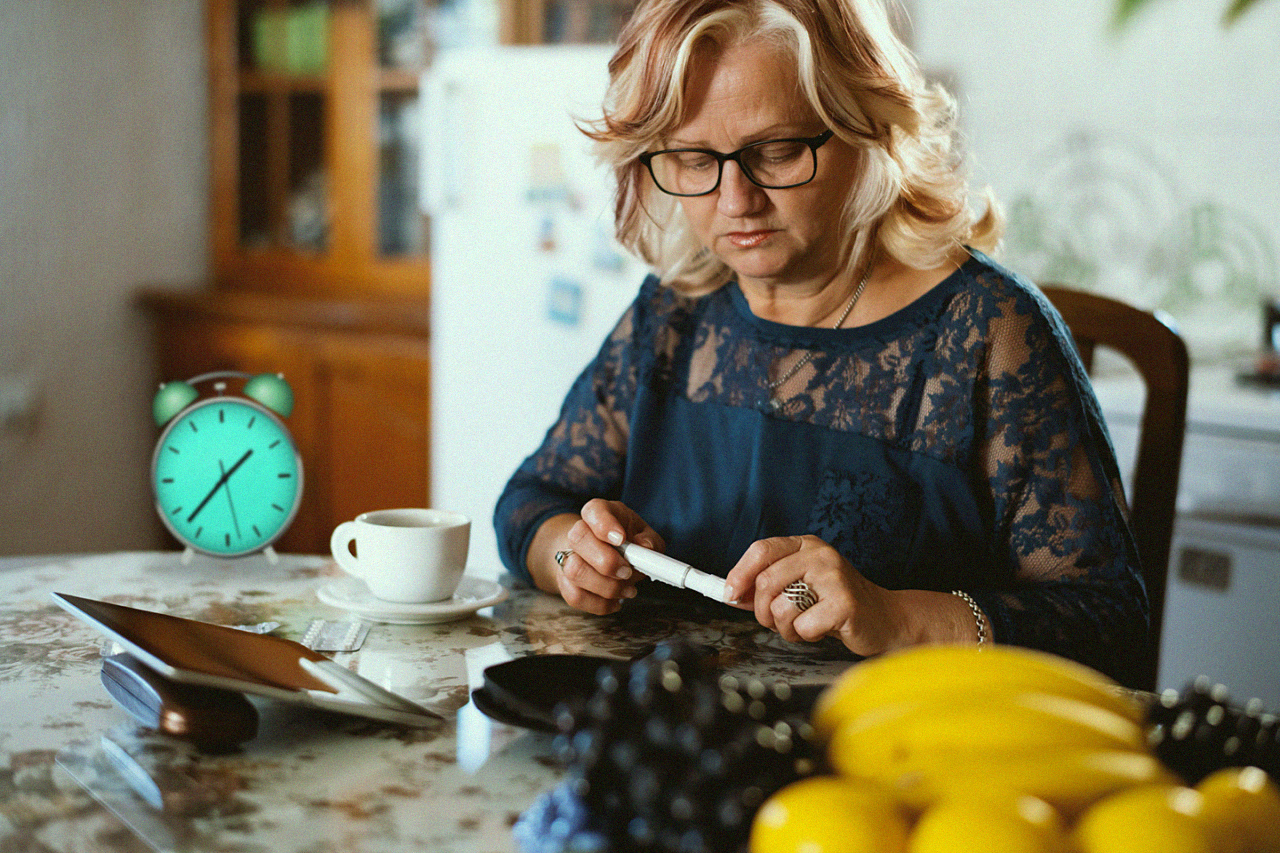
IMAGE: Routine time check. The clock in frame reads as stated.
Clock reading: 1:37:28
